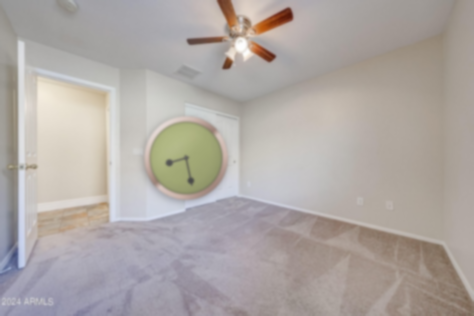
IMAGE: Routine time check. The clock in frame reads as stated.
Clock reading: 8:28
